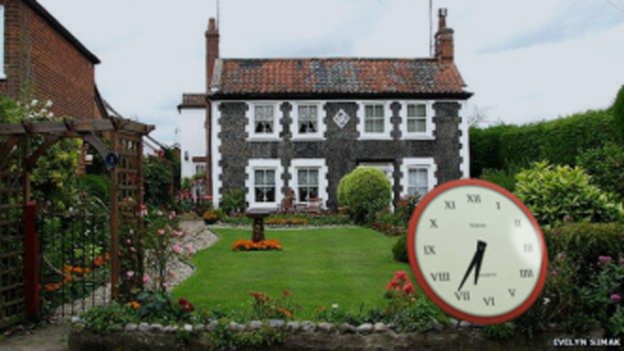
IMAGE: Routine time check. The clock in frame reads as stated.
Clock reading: 6:36
